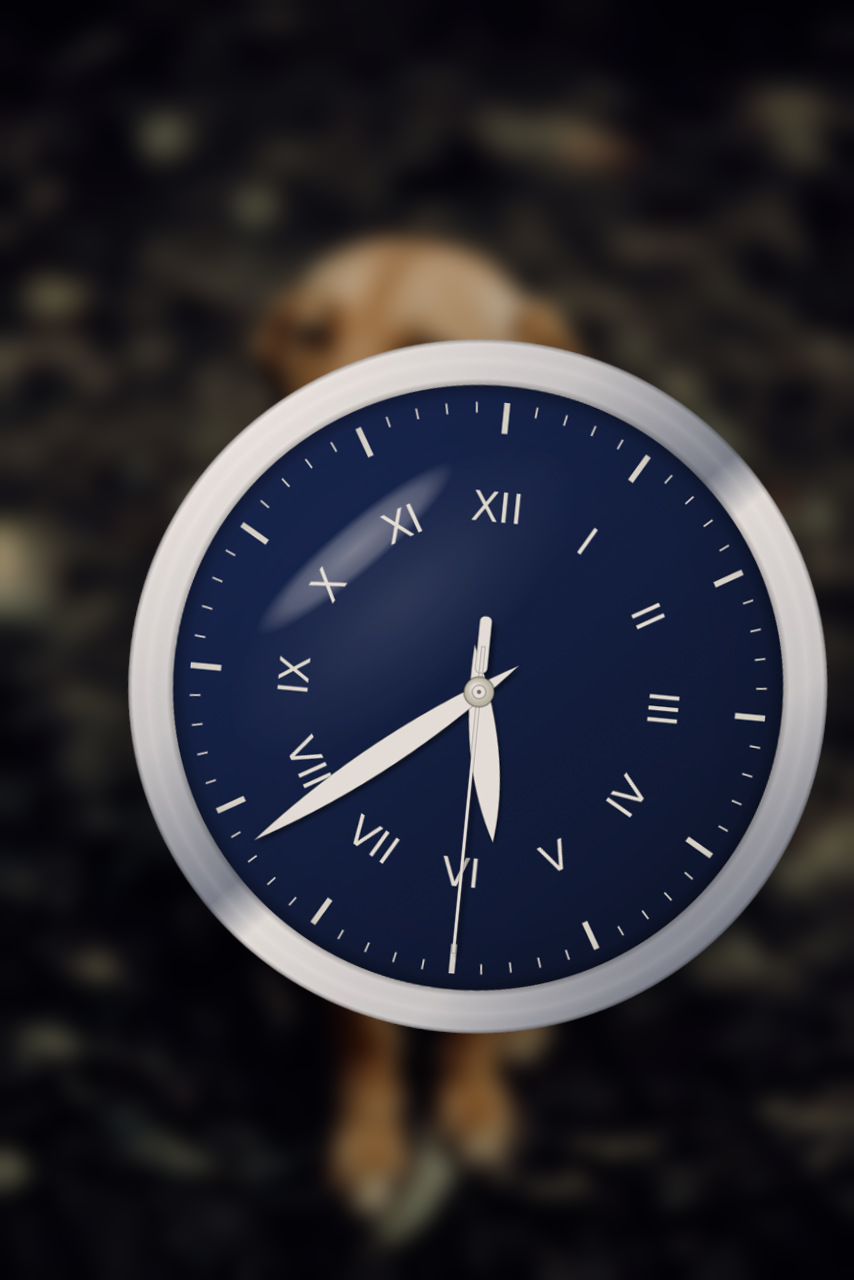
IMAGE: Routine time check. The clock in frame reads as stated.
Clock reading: 5:38:30
